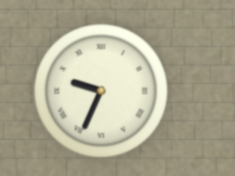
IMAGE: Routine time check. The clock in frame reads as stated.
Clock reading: 9:34
